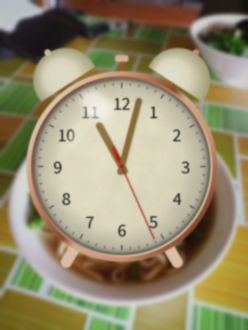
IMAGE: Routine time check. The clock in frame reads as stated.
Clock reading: 11:02:26
